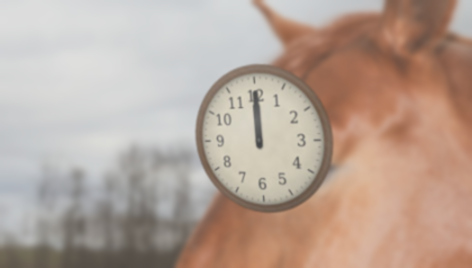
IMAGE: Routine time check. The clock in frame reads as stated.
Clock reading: 12:00
